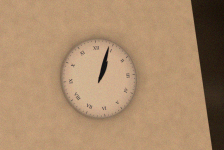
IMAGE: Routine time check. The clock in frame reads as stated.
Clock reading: 1:04
